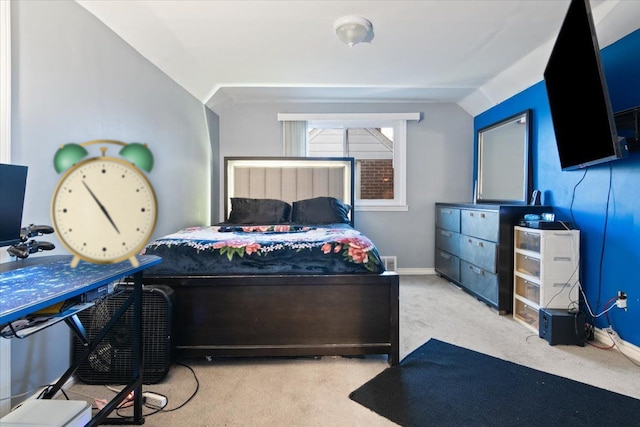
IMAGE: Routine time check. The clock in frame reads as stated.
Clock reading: 4:54
